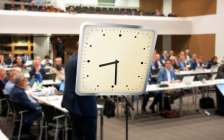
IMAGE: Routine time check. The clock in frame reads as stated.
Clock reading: 8:29
